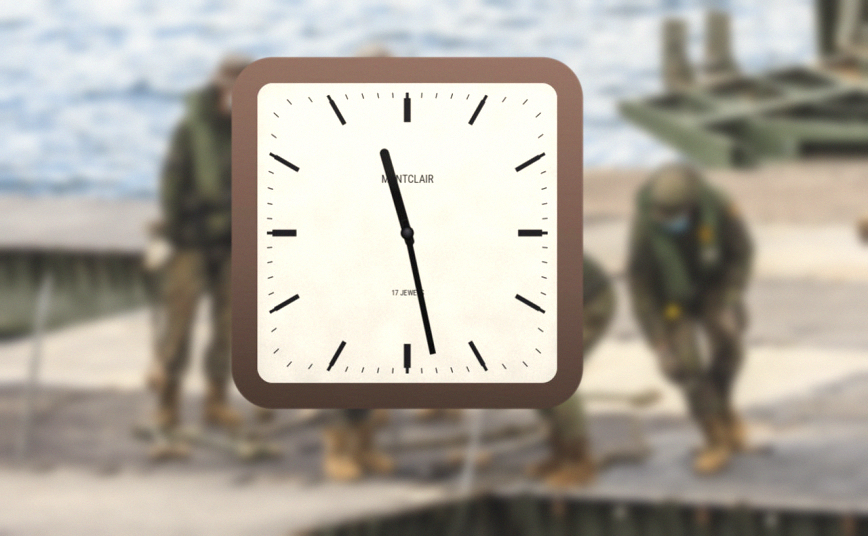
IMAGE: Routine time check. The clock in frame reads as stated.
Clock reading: 11:28
